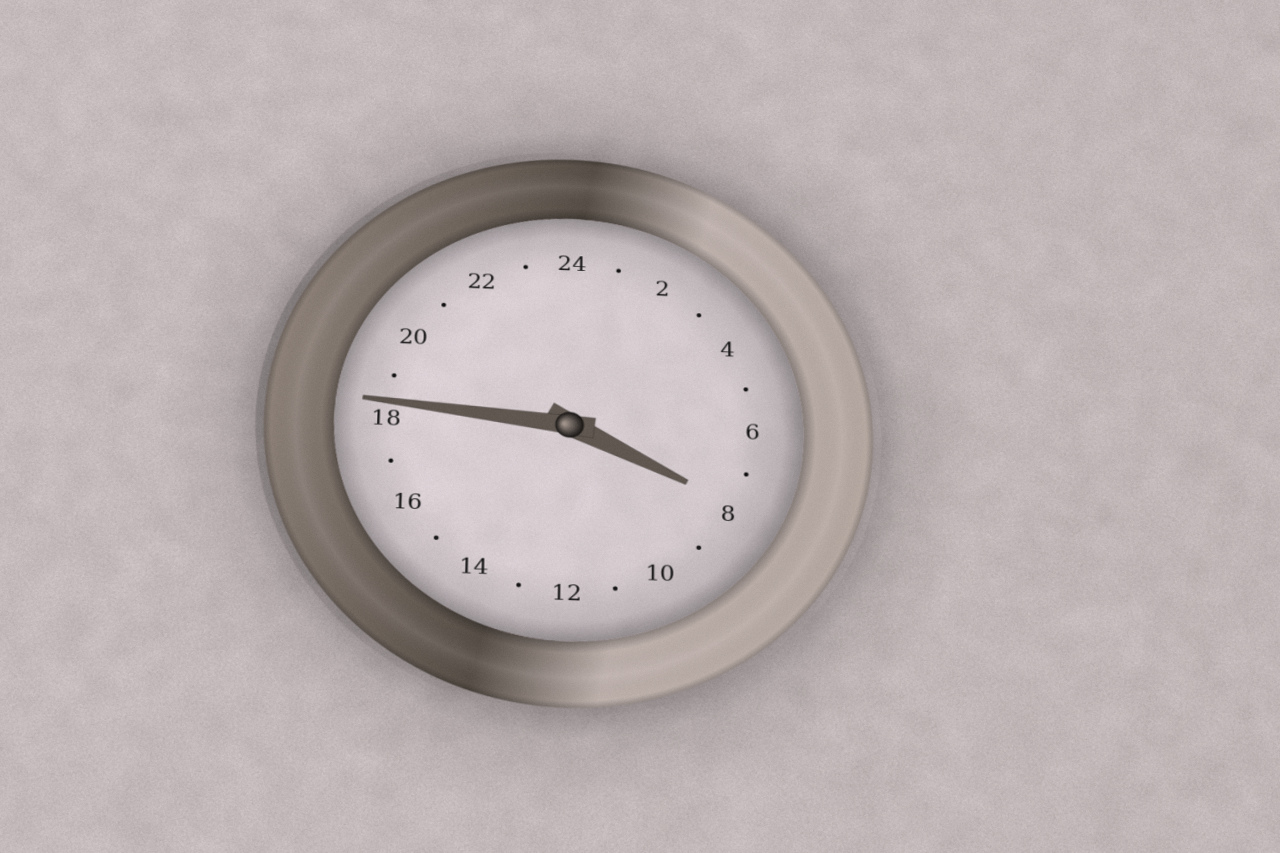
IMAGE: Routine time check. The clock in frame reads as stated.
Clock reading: 7:46
